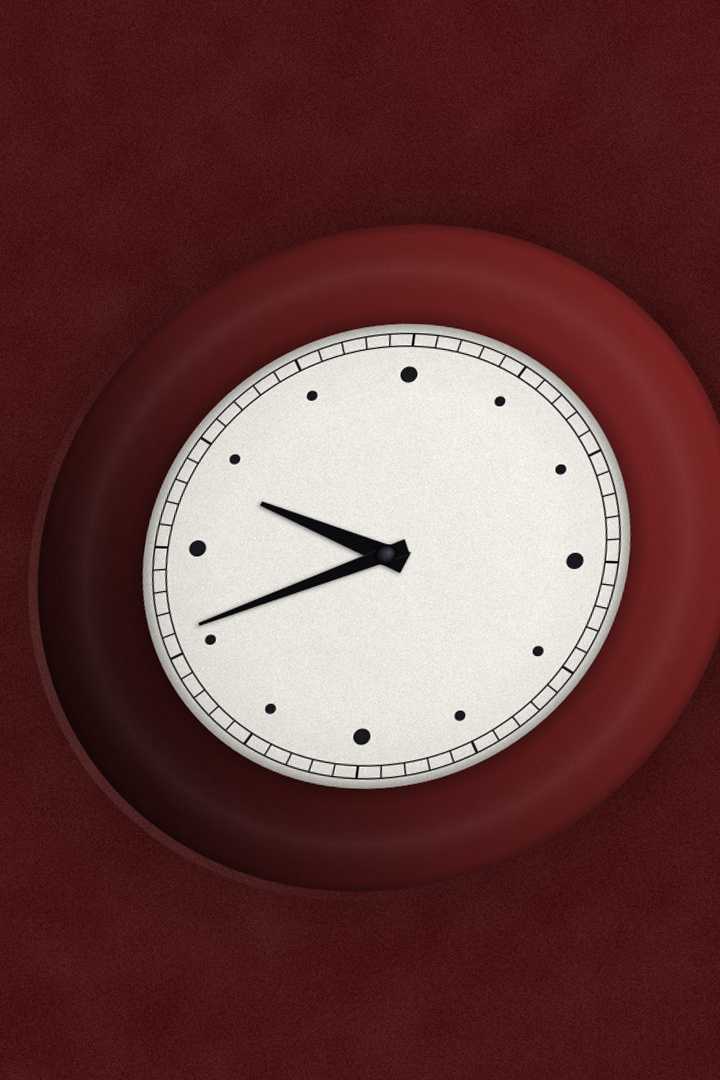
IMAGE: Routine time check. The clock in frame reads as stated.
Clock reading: 9:41
